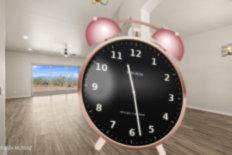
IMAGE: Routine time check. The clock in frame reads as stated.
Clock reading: 11:28
